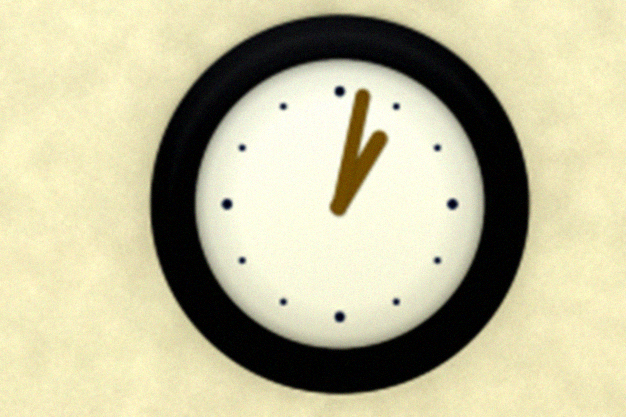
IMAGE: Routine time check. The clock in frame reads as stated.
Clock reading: 1:02
